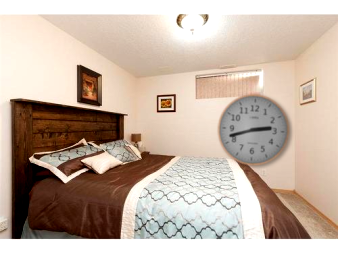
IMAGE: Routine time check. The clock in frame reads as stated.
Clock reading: 2:42
